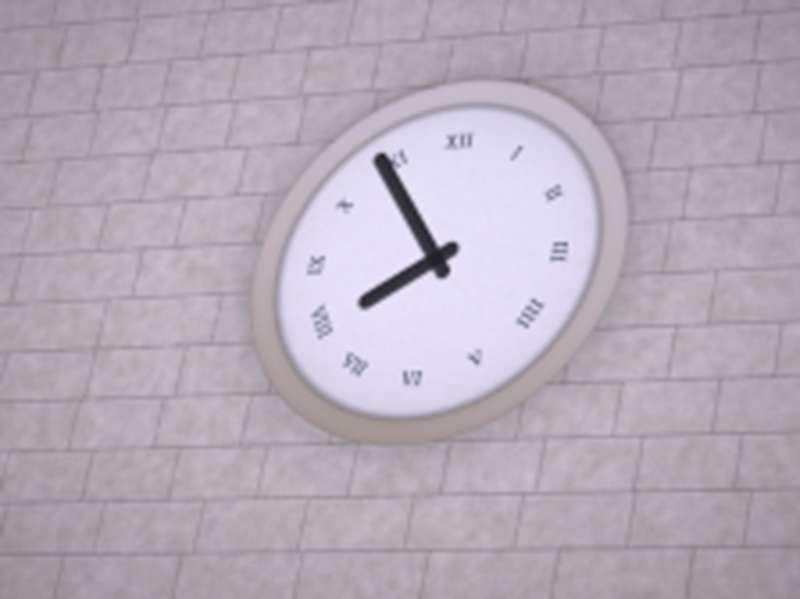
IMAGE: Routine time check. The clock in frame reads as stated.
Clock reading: 7:54
